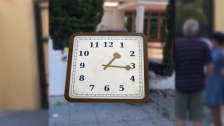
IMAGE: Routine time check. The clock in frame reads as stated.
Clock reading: 1:16
